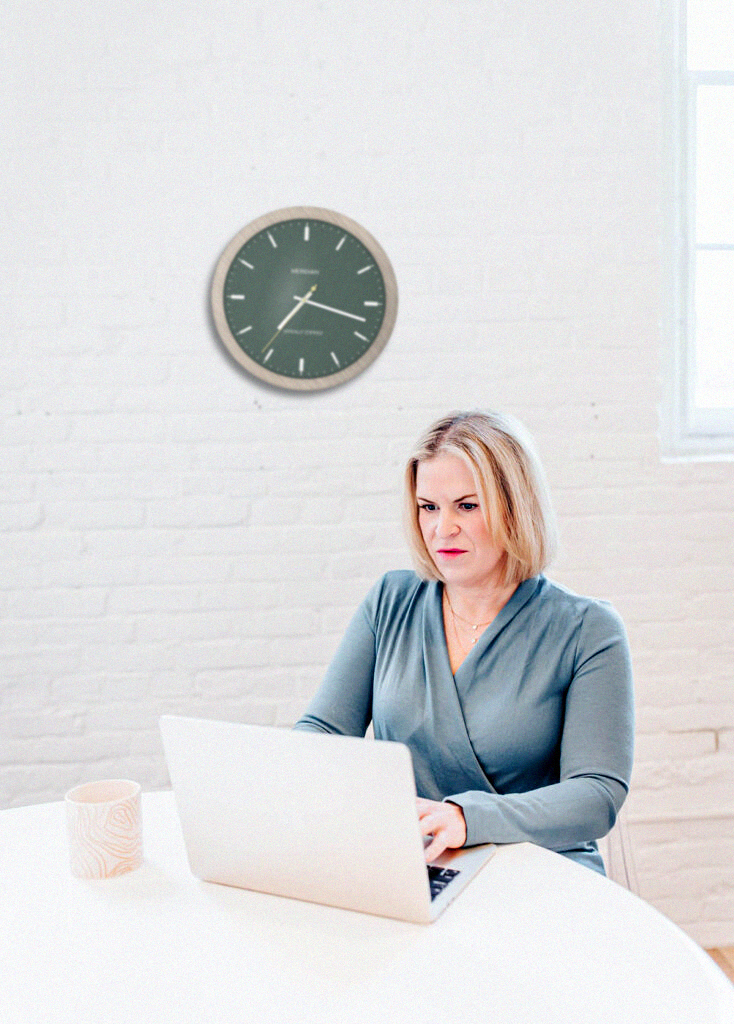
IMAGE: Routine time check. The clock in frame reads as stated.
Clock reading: 7:17:36
